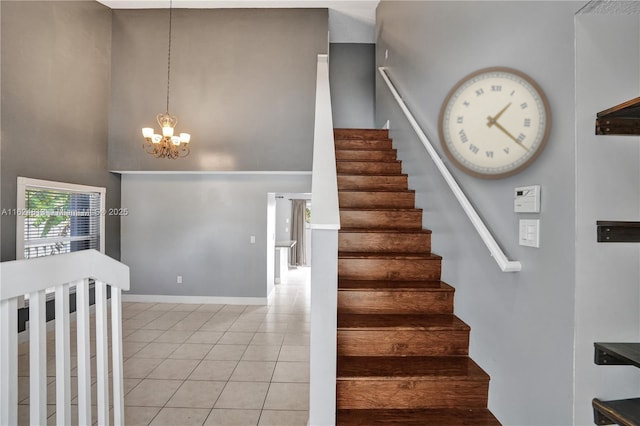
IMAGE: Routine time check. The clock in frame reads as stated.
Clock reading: 1:21
